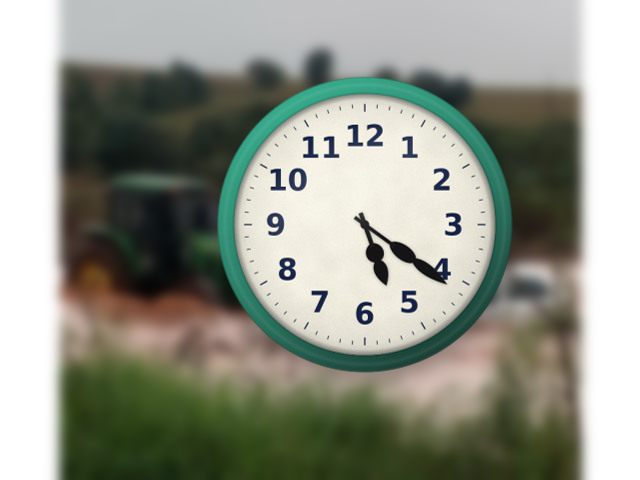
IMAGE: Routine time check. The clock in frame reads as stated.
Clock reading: 5:21
